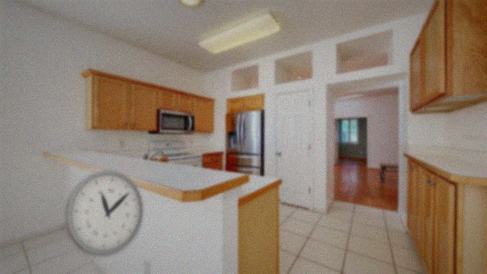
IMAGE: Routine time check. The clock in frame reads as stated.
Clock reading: 11:07
